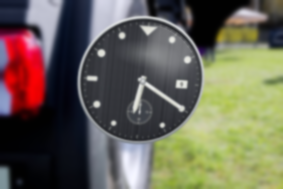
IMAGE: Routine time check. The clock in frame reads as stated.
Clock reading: 6:20
